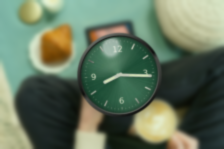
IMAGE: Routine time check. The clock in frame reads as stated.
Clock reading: 8:16
